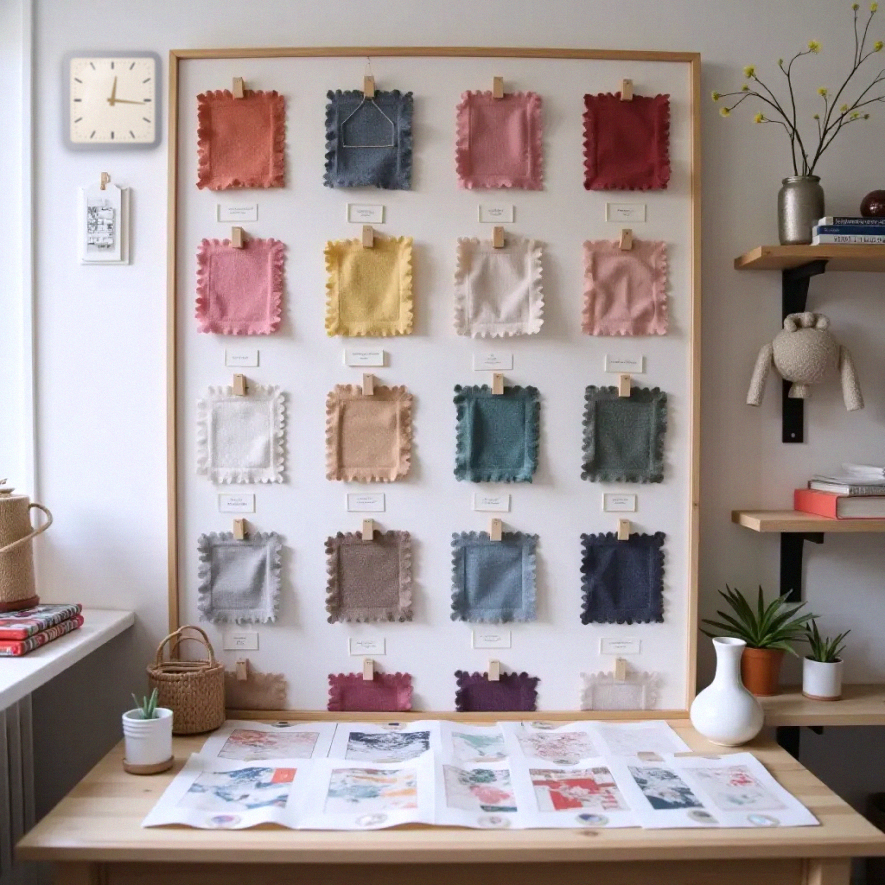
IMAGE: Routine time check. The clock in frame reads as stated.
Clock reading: 12:16
